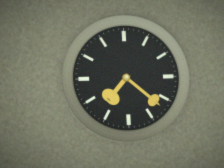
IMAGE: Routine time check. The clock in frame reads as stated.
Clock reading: 7:22
